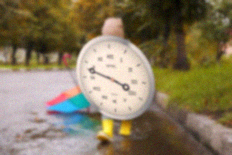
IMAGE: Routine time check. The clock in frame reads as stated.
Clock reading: 3:48
